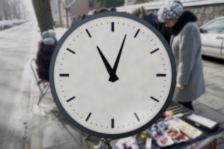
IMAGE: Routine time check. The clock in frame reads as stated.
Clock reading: 11:03
